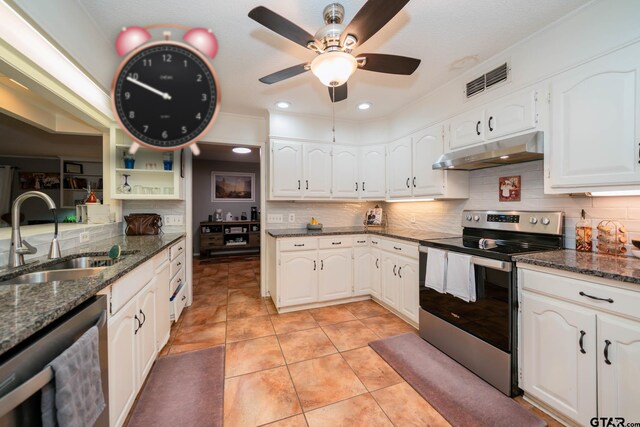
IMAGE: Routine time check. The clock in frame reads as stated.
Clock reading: 9:49
